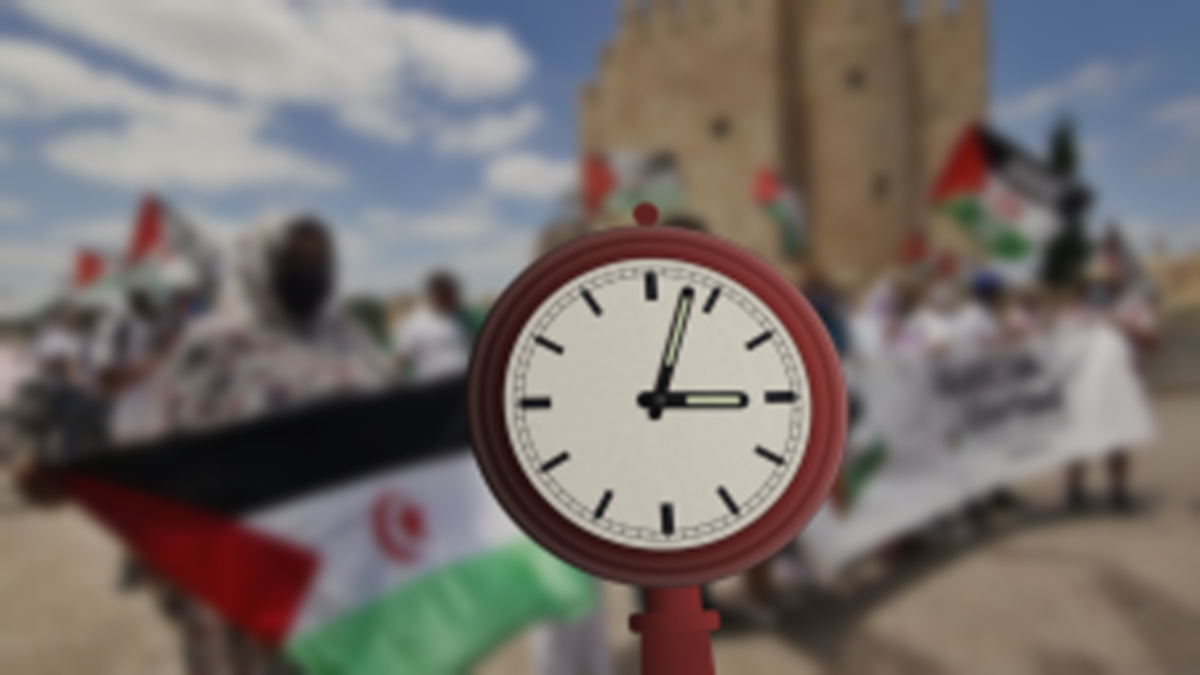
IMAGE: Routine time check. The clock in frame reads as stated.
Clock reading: 3:03
